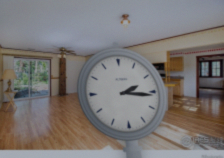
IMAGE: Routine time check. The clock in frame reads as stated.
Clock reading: 2:16
